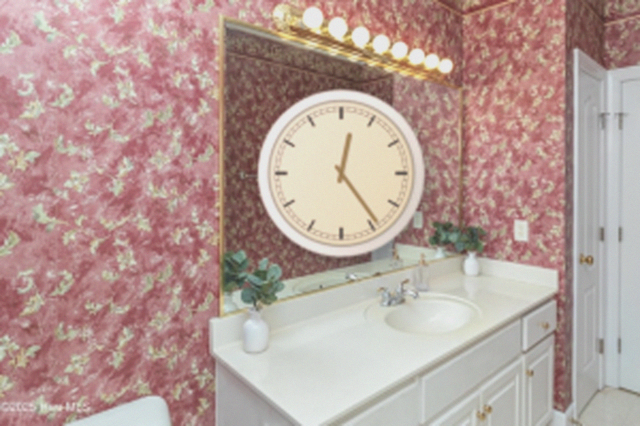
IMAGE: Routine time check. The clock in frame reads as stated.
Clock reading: 12:24
